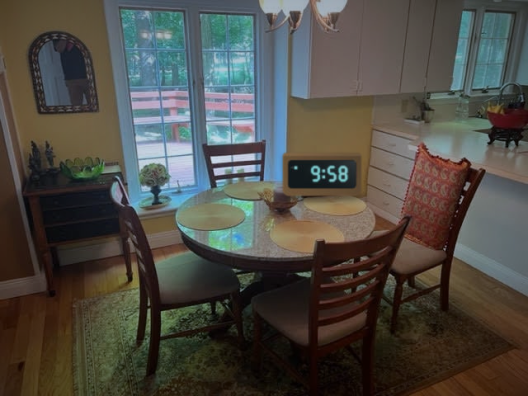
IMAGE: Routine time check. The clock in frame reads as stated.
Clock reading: 9:58
